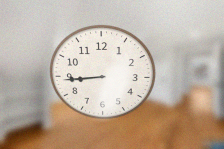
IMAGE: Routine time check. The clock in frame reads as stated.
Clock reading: 8:44
